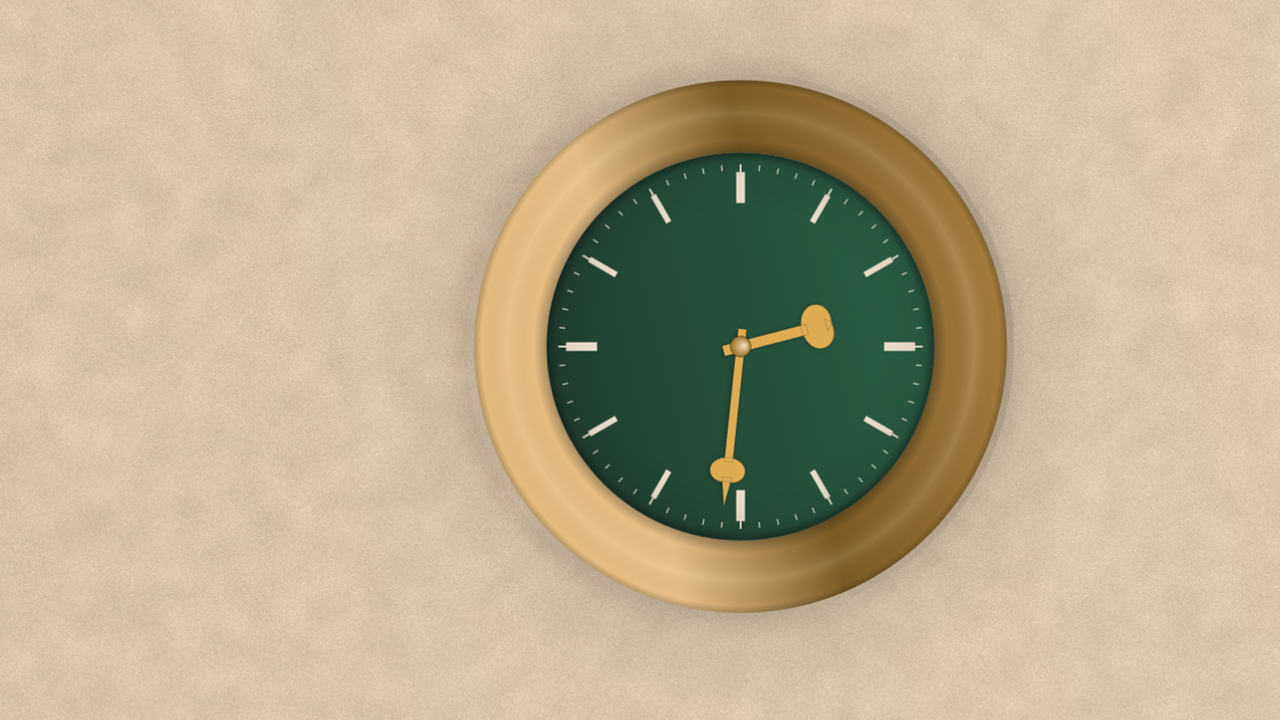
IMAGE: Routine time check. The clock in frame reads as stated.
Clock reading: 2:31
